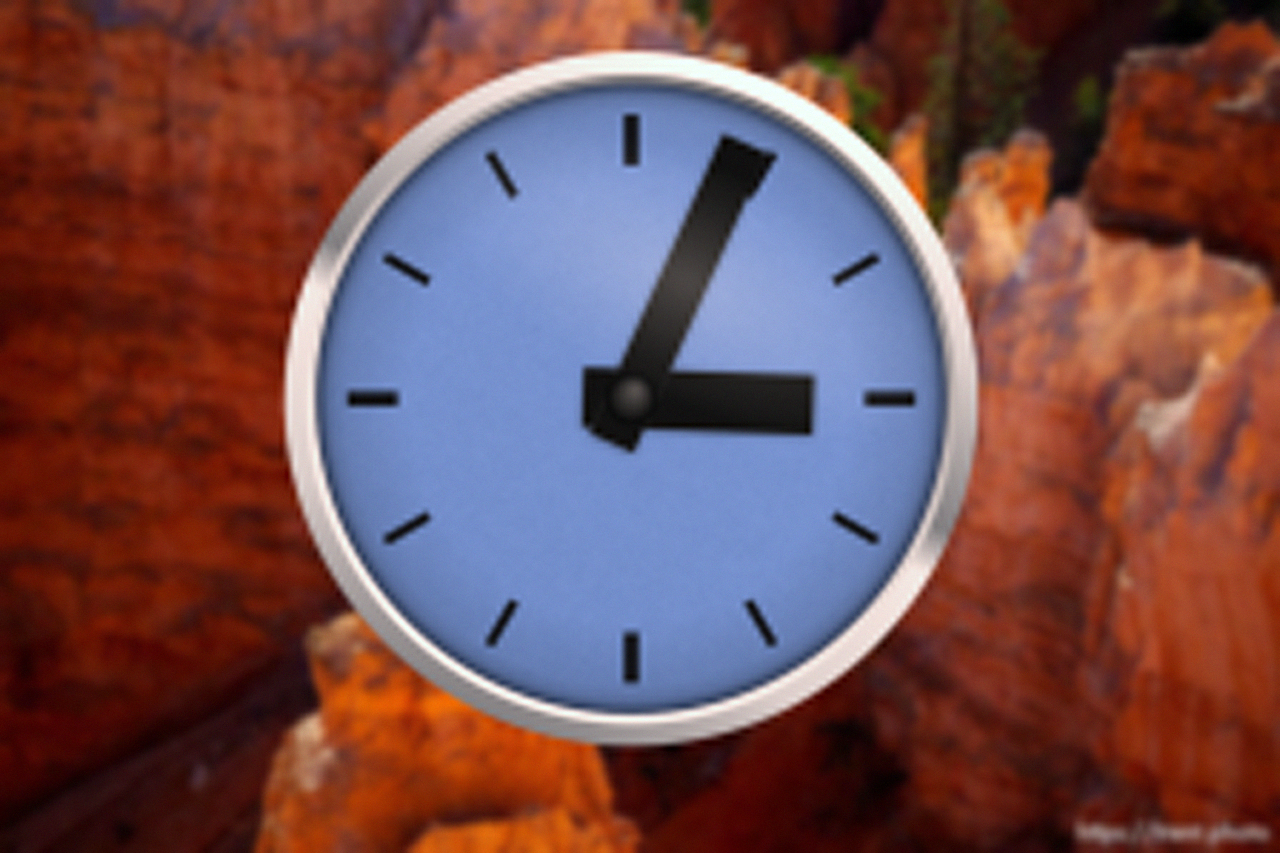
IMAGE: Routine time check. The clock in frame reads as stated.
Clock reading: 3:04
